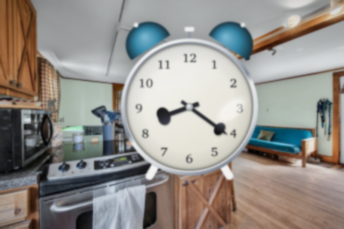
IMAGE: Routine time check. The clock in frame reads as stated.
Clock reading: 8:21
